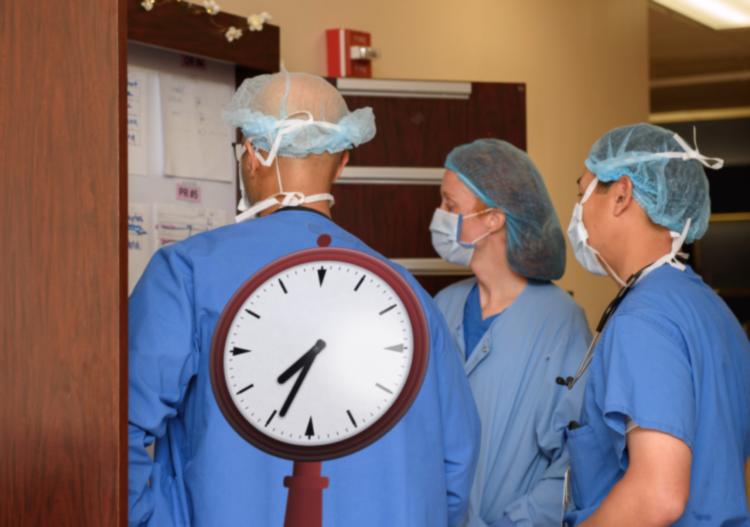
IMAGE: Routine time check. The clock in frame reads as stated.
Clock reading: 7:34
